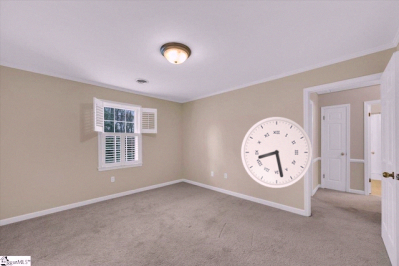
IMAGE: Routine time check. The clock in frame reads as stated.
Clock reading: 8:28
